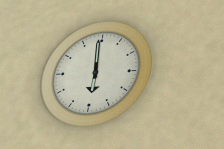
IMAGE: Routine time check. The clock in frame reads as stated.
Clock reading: 5:59
